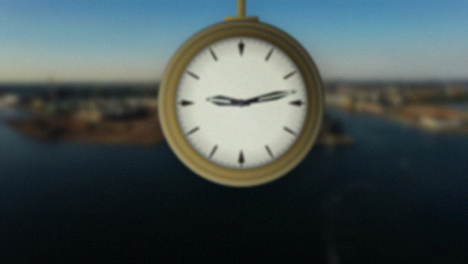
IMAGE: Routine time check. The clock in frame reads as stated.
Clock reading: 9:13
